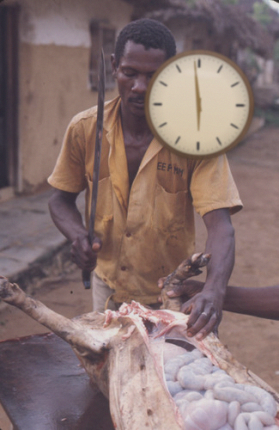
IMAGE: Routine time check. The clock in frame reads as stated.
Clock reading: 5:59
